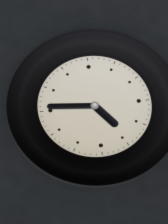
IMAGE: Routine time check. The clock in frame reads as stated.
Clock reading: 4:46
